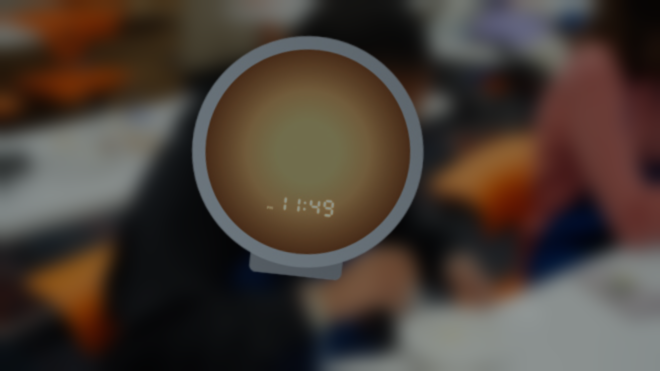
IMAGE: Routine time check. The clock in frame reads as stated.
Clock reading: 11:49
